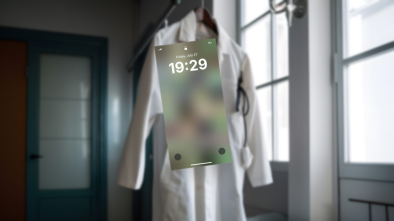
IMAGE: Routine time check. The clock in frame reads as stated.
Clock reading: 19:29
